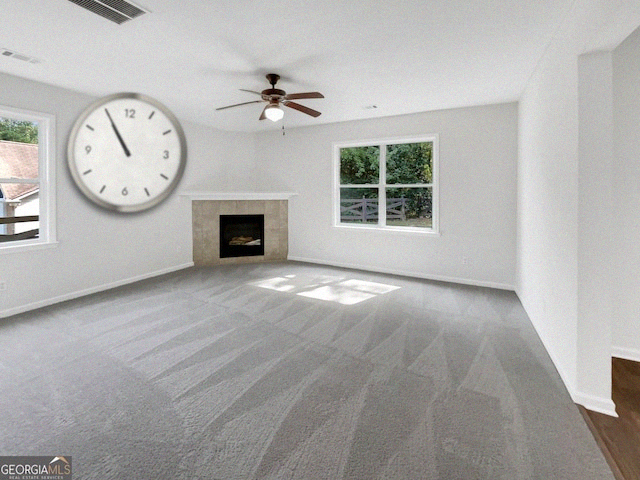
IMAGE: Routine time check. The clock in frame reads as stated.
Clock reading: 10:55
